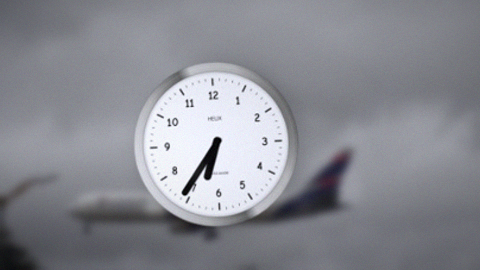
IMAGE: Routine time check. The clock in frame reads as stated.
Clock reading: 6:36
